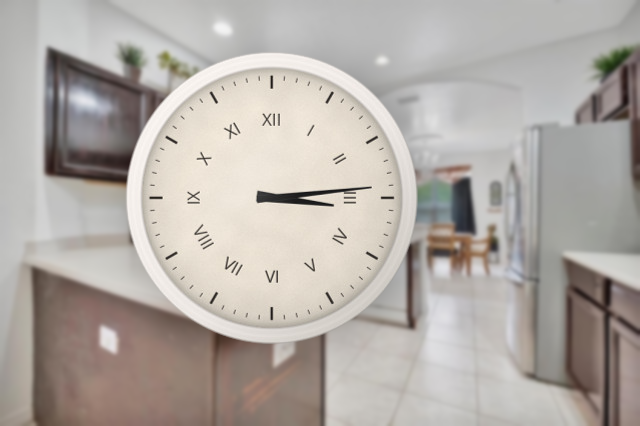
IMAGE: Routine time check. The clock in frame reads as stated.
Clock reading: 3:14
